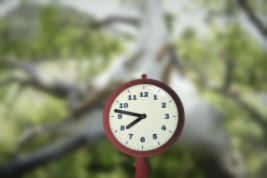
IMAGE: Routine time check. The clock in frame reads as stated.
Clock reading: 7:47
